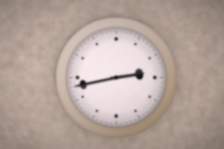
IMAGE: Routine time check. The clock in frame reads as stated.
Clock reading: 2:43
